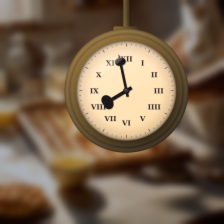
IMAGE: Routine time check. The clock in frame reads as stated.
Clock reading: 7:58
